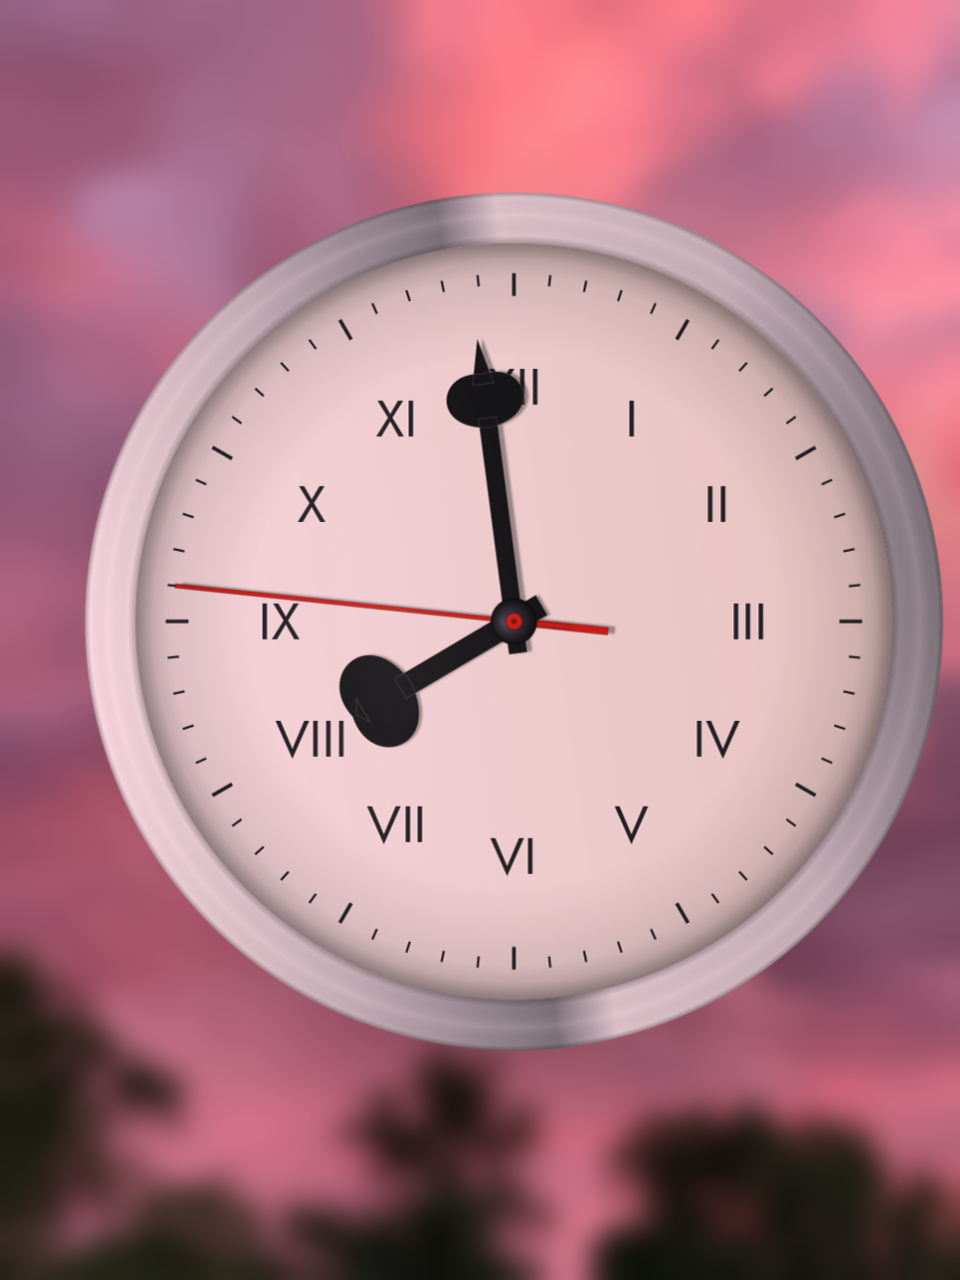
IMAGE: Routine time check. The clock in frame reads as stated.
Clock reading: 7:58:46
